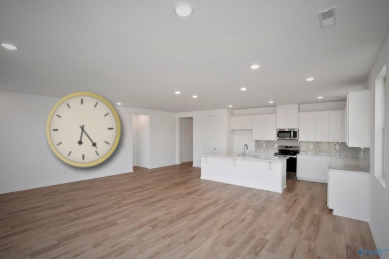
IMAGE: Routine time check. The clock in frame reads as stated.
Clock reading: 6:24
